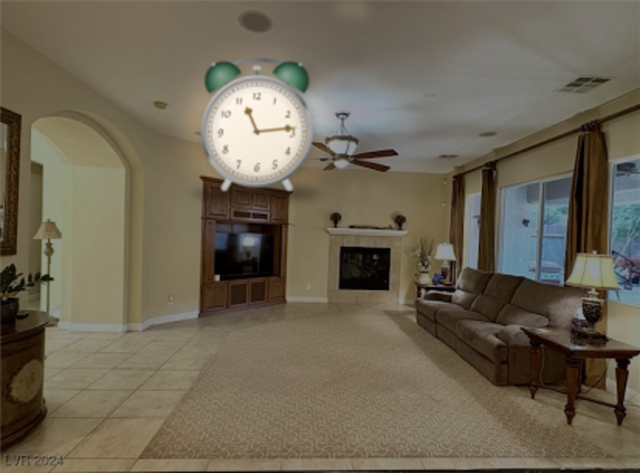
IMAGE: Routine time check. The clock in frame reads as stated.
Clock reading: 11:14
